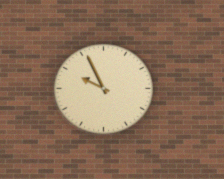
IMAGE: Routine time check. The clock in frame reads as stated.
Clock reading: 9:56
